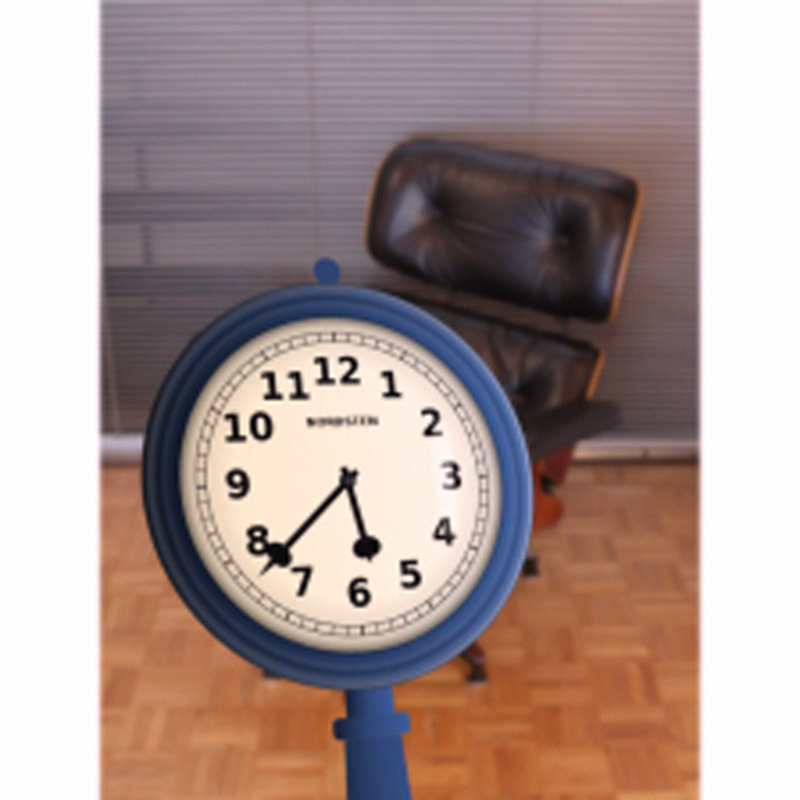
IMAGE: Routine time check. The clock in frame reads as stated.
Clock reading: 5:38
